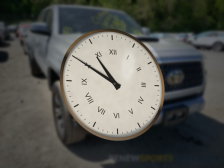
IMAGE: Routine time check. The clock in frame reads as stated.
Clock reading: 10:50
